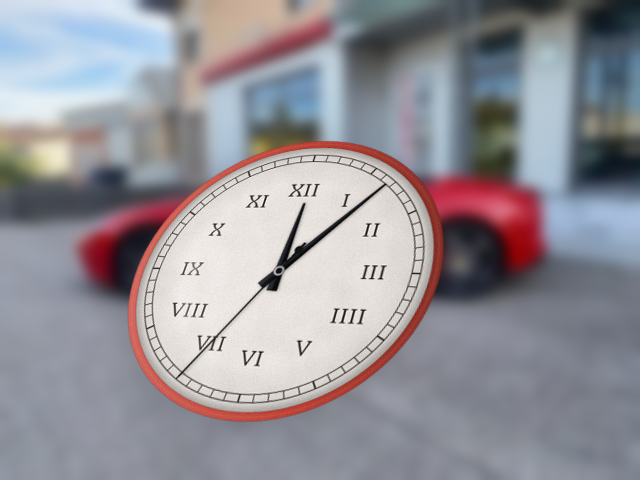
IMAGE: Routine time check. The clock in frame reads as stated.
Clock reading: 12:06:35
